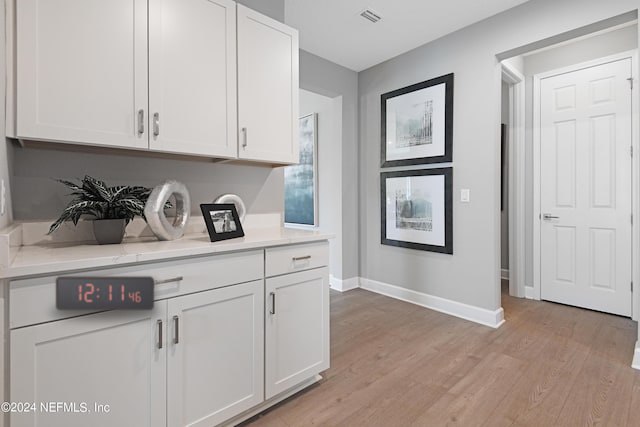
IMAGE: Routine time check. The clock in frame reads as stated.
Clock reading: 12:11:46
